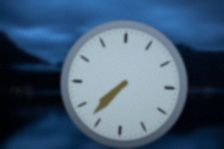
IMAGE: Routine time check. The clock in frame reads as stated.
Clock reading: 7:37
